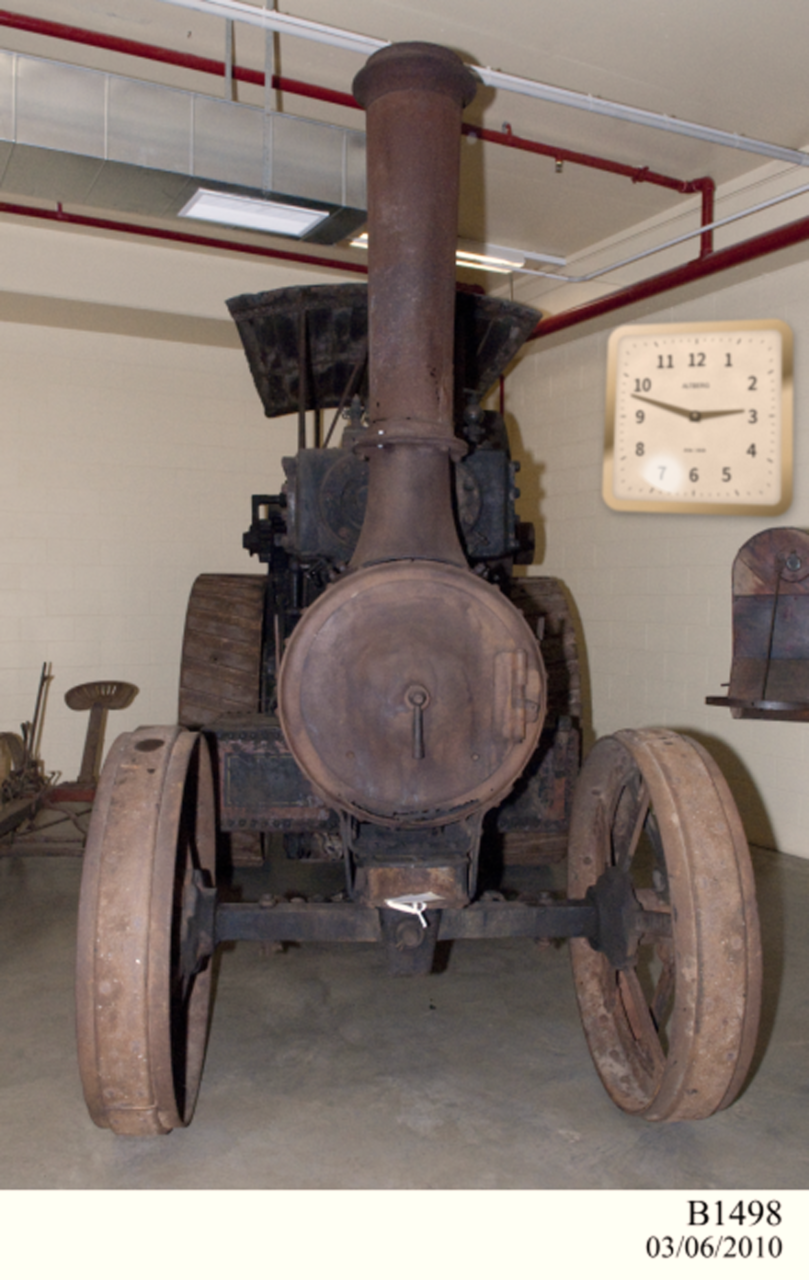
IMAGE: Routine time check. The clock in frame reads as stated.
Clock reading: 2:48
